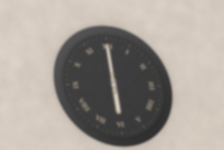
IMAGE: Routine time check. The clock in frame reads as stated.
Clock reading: 6:00
